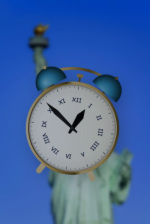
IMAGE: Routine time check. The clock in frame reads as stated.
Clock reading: 12:51
